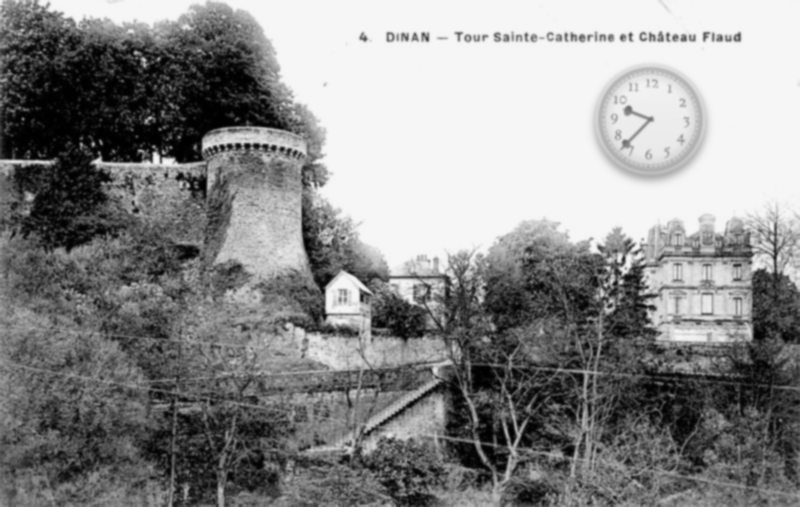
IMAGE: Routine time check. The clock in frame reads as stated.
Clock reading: 9:37
